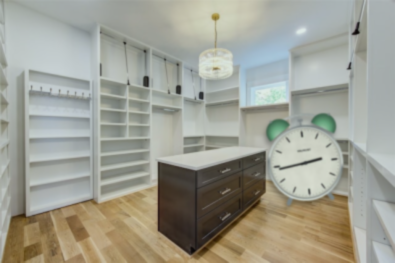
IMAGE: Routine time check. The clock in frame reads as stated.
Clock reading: 2:44
